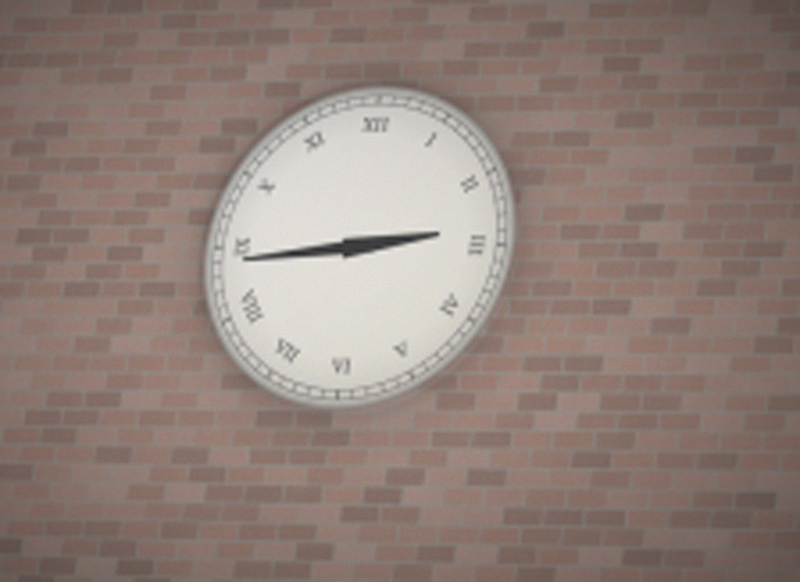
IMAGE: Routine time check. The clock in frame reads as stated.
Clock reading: 2:44
